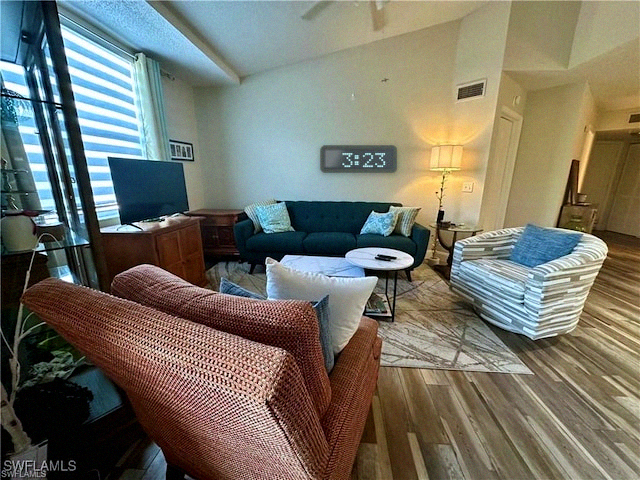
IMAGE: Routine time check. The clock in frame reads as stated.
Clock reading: 3:23
